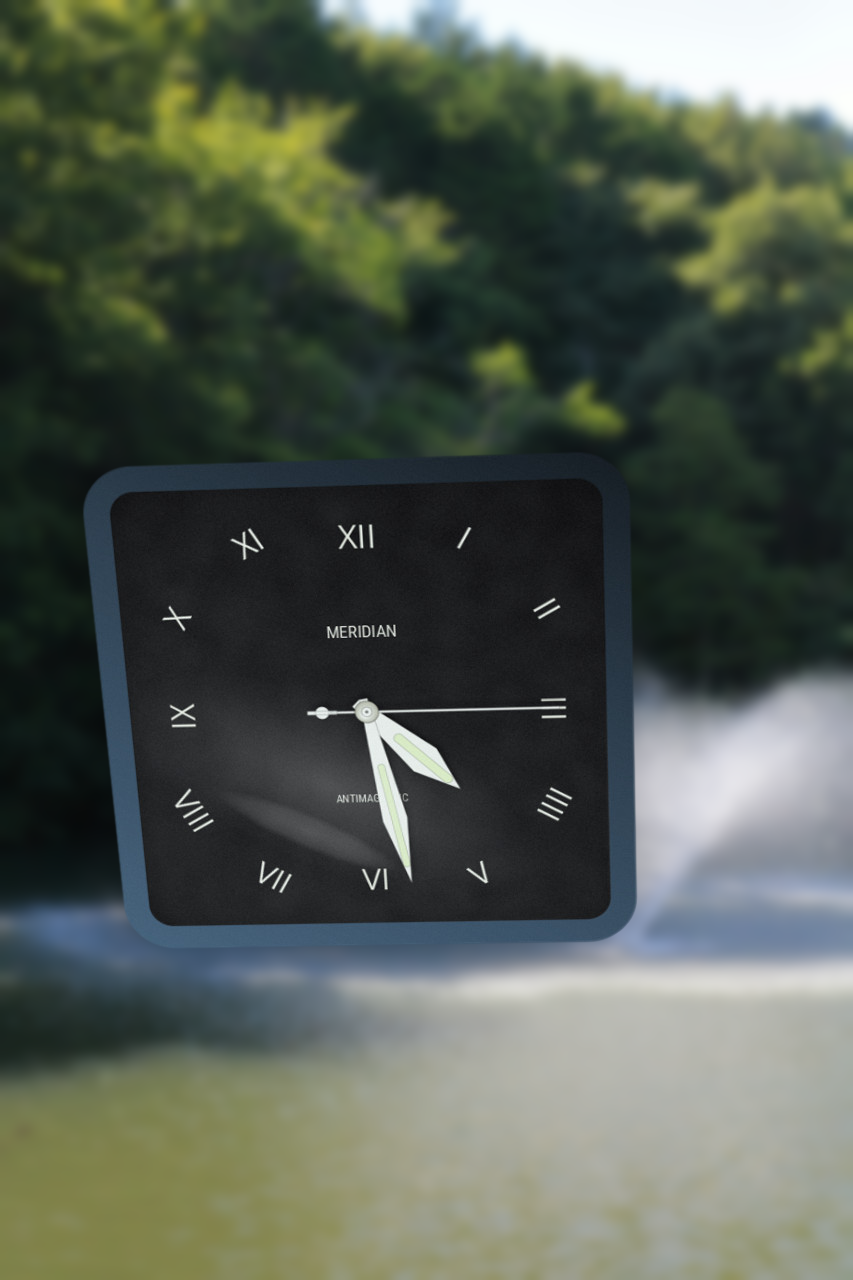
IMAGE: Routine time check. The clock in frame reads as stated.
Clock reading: 4:28:15
